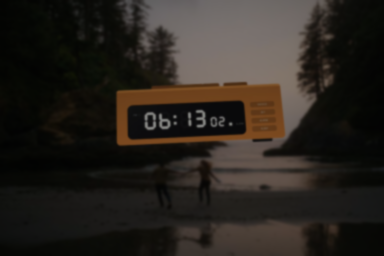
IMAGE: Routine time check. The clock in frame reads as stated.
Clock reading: 6:13
